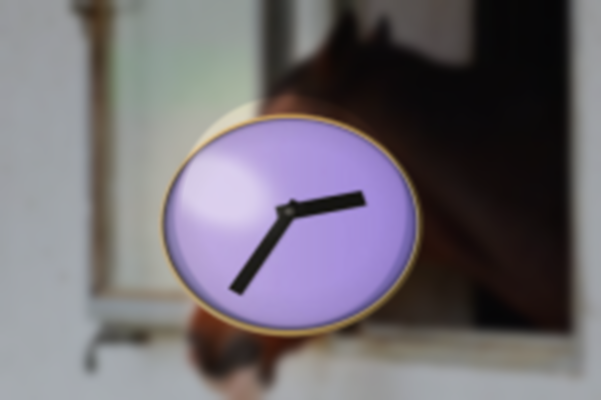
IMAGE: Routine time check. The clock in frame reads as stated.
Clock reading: 2:35
